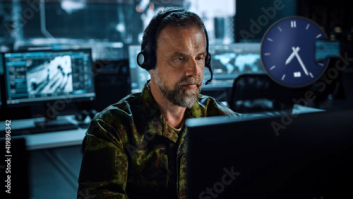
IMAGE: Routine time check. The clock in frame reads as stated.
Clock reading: 7:26
